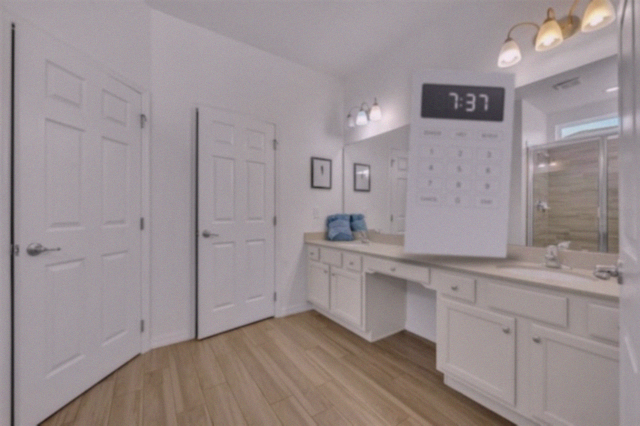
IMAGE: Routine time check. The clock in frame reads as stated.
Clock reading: 7:37
